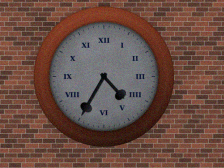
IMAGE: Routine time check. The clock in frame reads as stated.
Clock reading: 4:35
